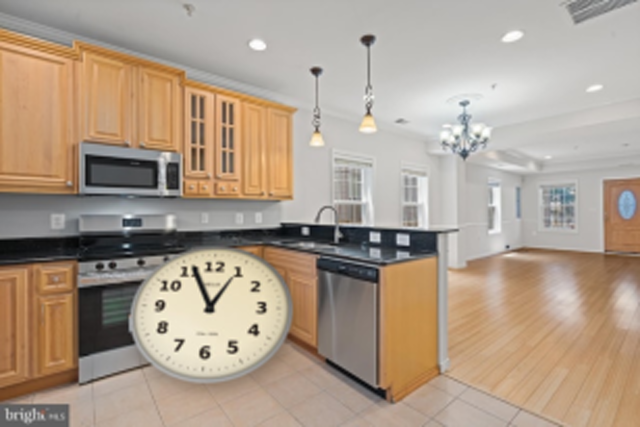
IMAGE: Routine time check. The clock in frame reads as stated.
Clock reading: 12:56
